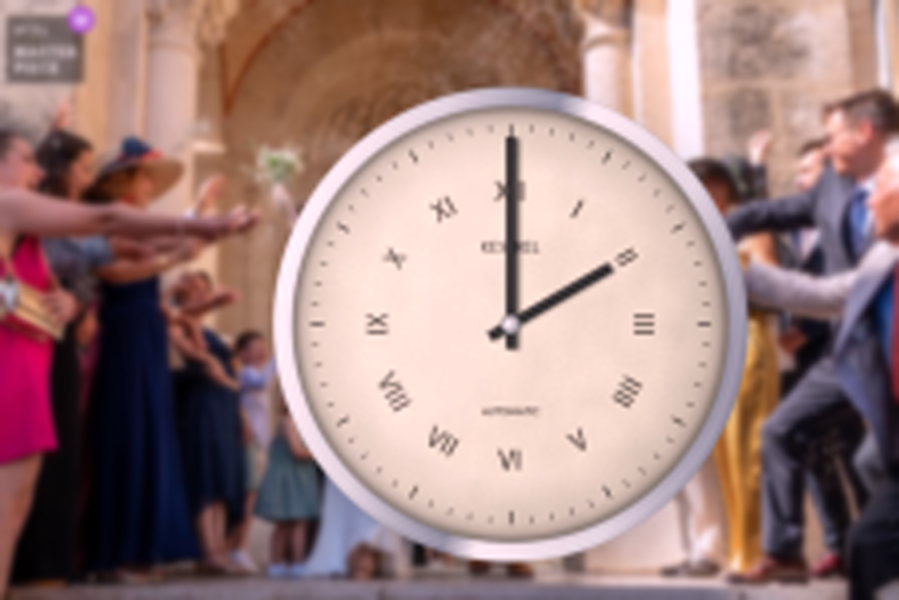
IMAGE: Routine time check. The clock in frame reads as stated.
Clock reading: 2:00
